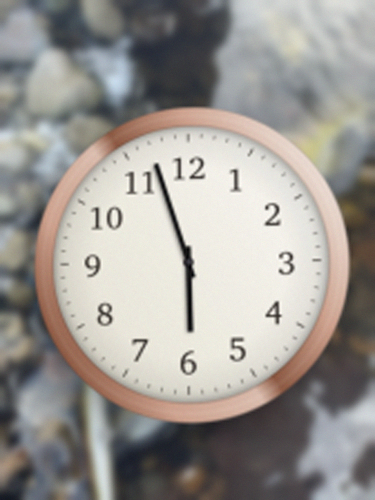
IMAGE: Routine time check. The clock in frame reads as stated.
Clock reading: 5:57
